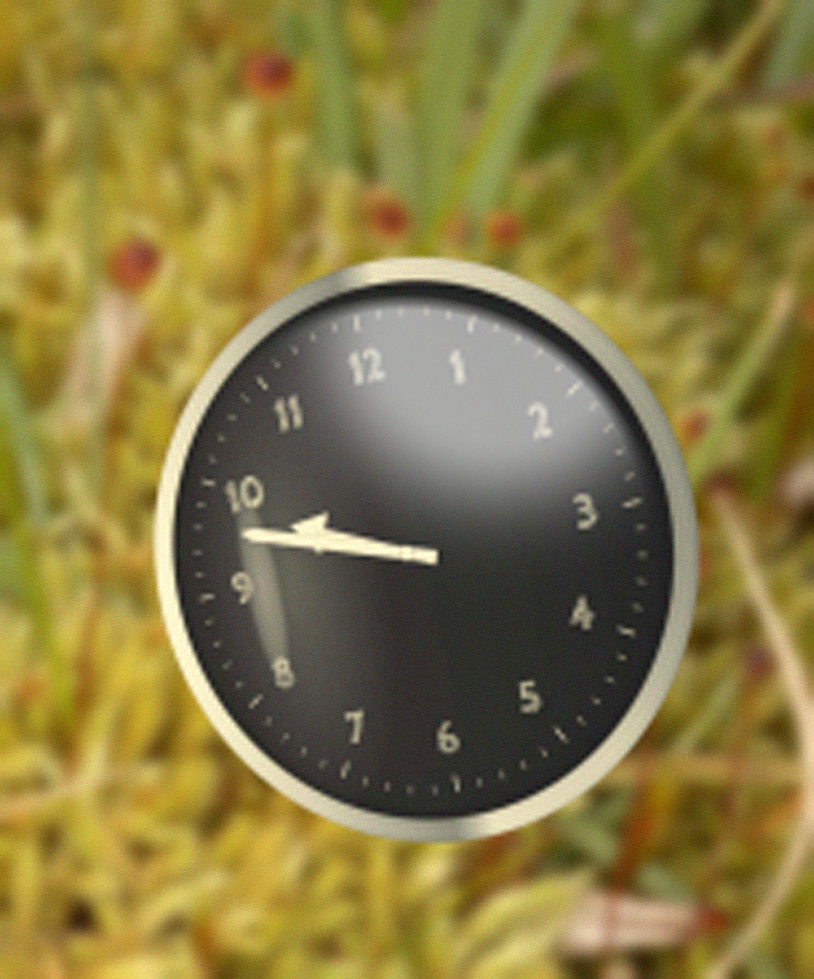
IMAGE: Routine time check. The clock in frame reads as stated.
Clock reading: 9:48
